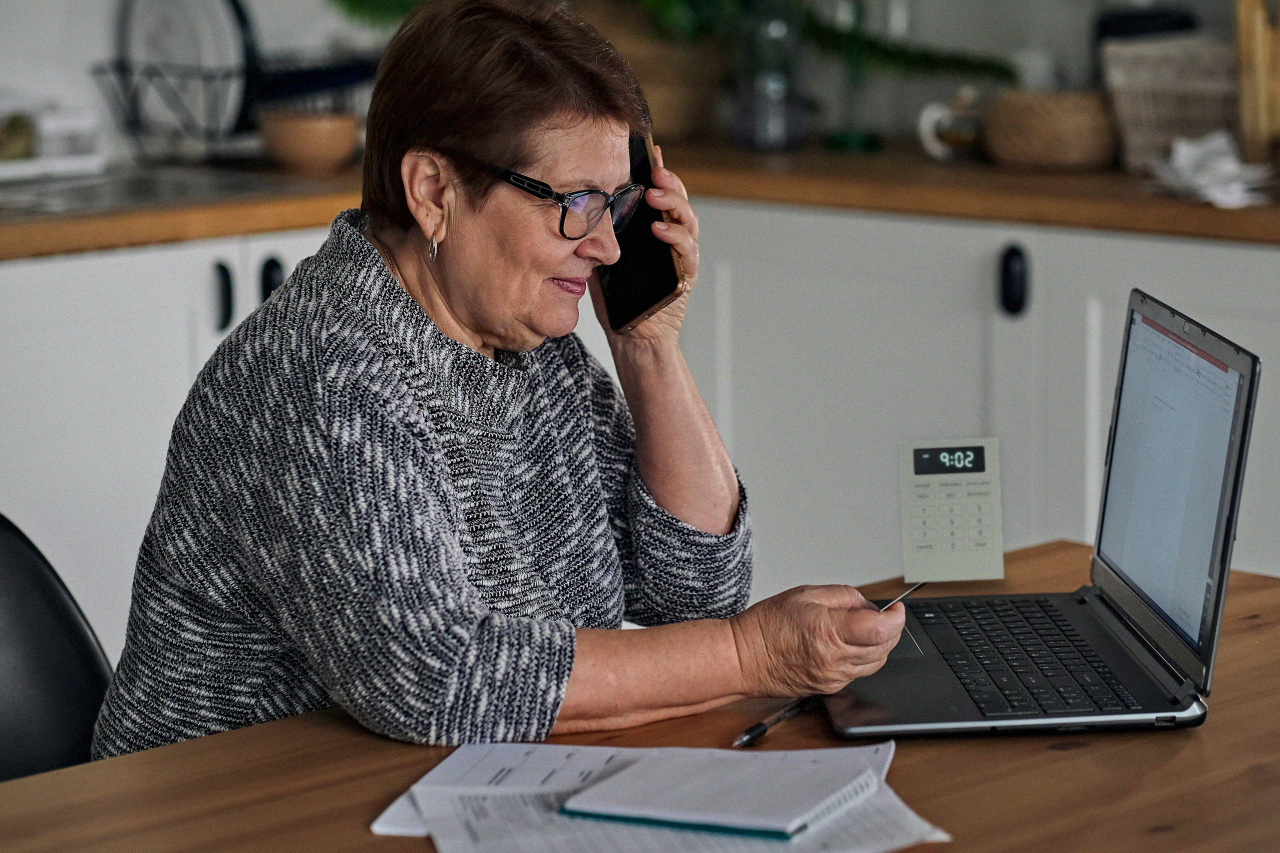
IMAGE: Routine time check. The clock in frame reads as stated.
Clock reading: 9:02
